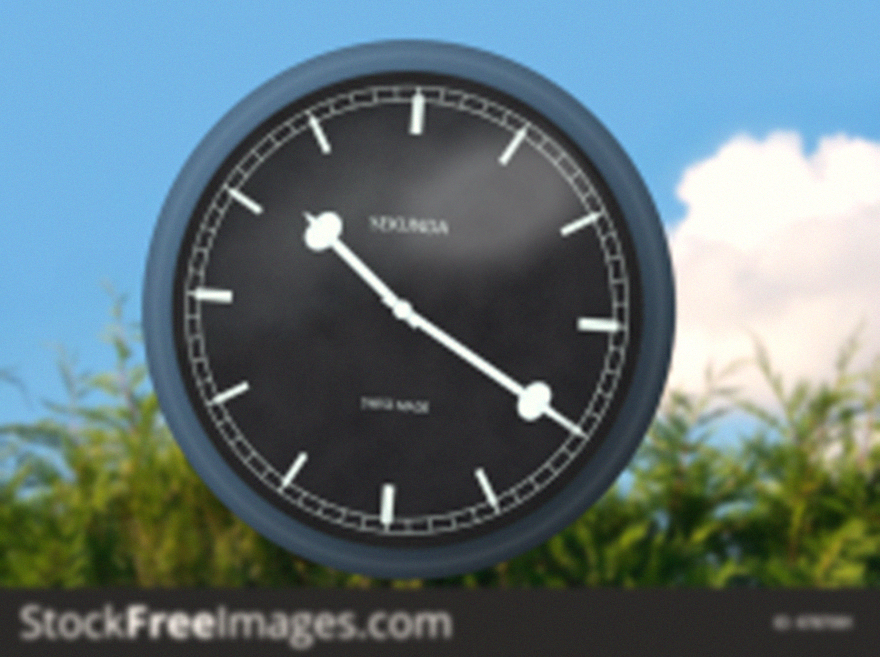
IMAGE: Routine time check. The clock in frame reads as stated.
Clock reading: 10:20
